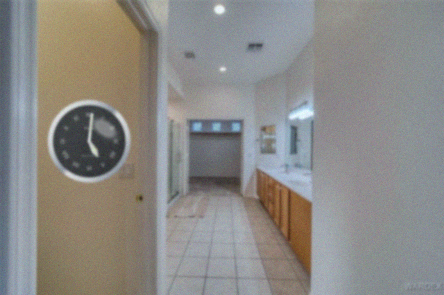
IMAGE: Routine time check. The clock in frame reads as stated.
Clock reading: 5:01
